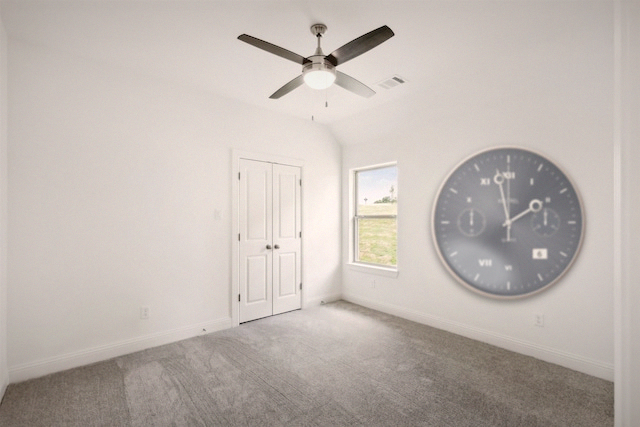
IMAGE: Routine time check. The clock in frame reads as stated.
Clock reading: 1:58
